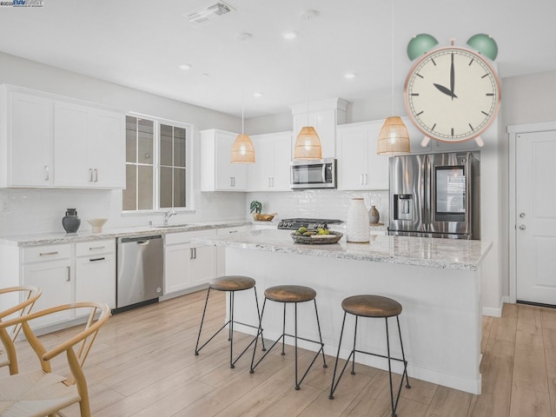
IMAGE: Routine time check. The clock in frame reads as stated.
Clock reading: 10:00
